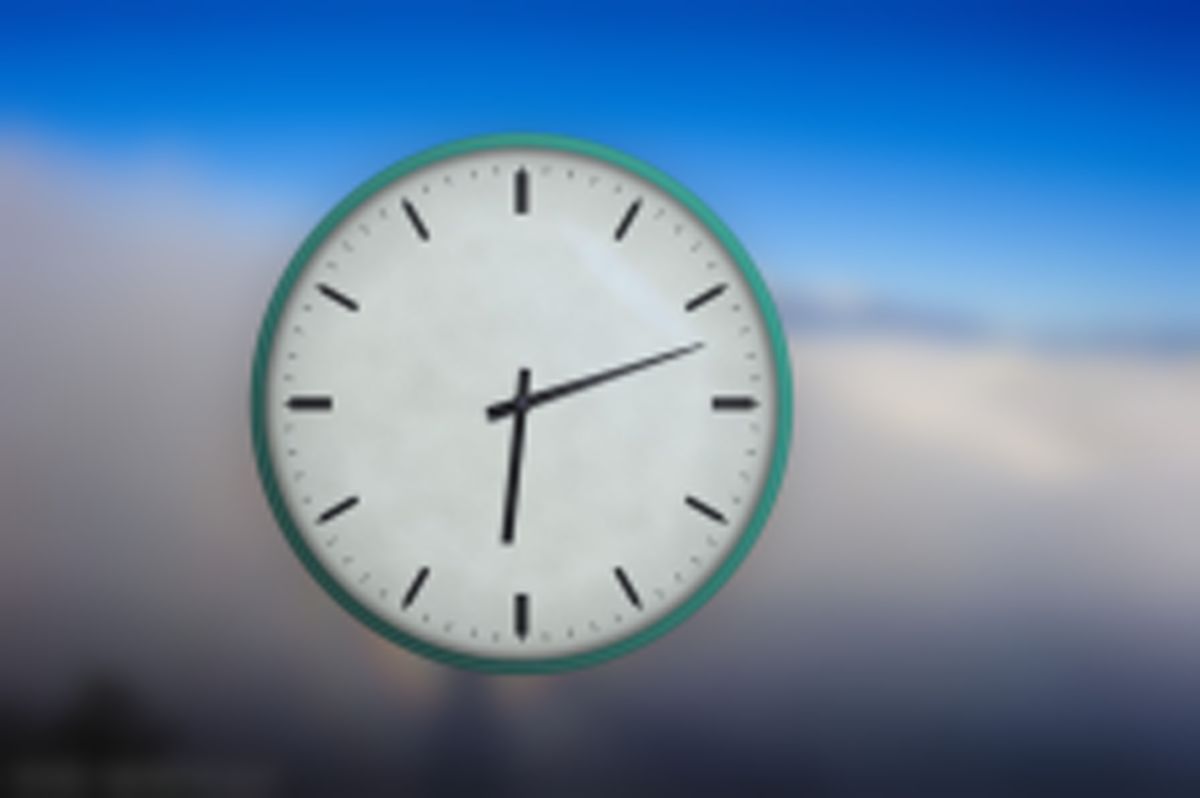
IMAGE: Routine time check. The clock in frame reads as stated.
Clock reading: 6:12
